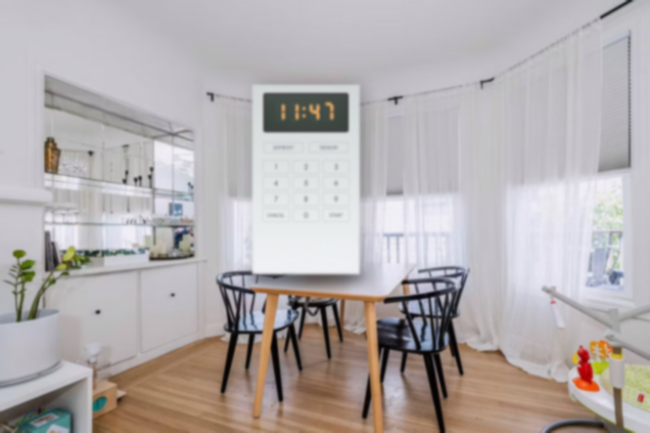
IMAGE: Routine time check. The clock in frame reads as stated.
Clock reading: 11:47
